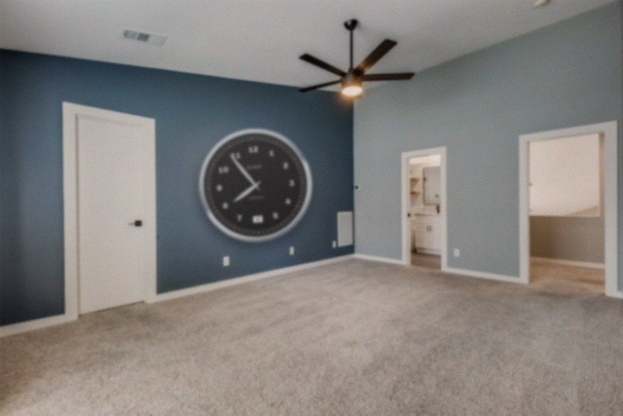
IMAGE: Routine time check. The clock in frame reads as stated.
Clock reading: 7:54
